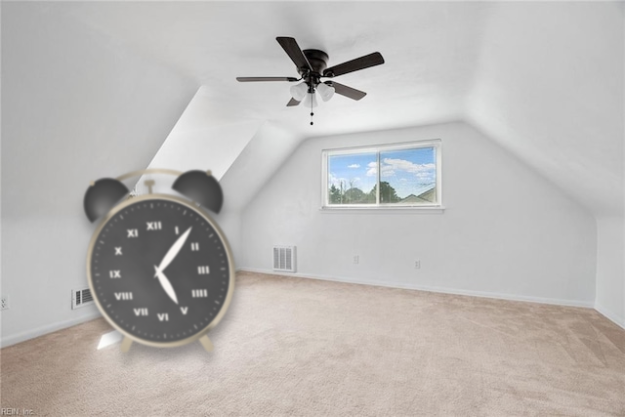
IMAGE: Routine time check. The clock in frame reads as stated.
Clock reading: 5:07
